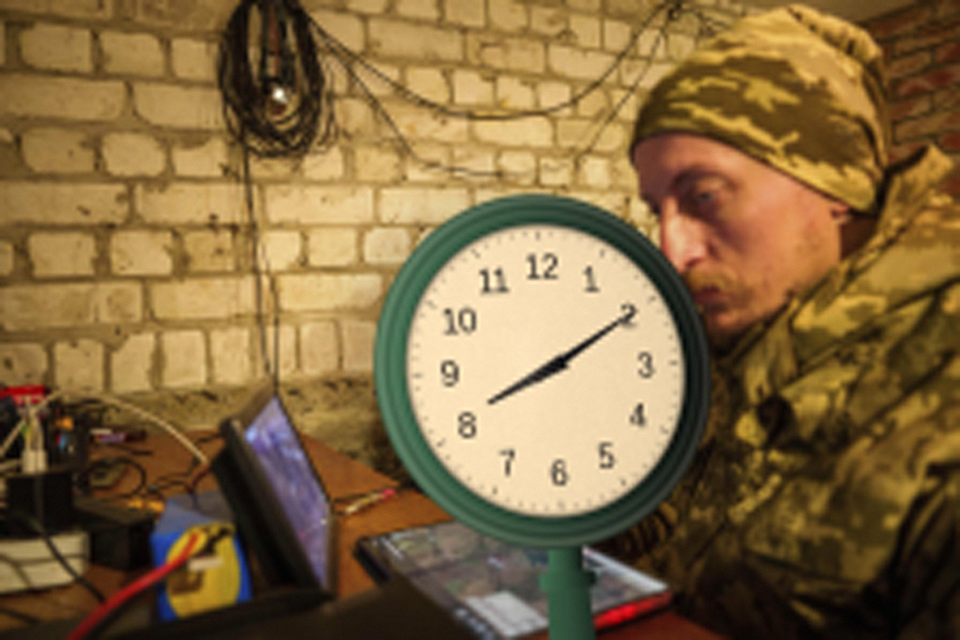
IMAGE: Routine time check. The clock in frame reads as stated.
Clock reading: 8:10
